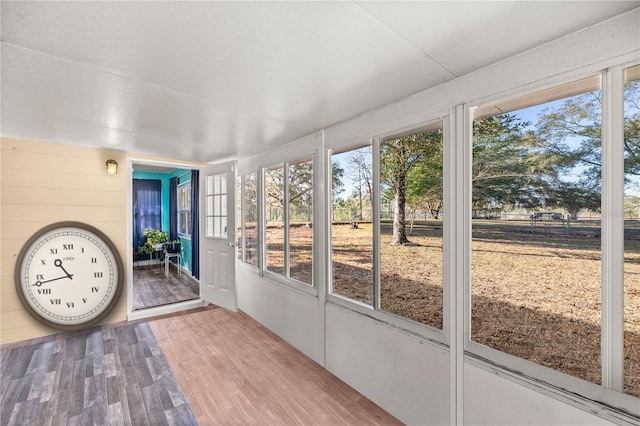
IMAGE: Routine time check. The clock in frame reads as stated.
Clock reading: 10:43
